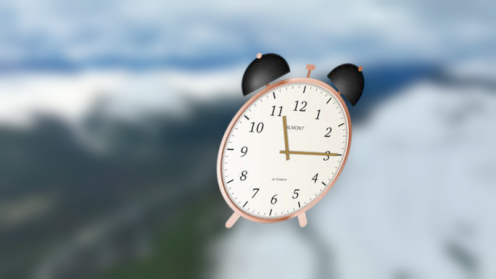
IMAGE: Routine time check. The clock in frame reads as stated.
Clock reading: 11:15
